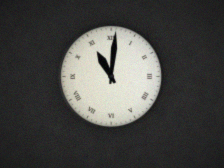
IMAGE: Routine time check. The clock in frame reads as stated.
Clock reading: 11:01
